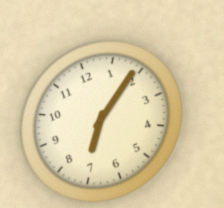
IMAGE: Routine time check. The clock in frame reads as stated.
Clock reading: 7:09
